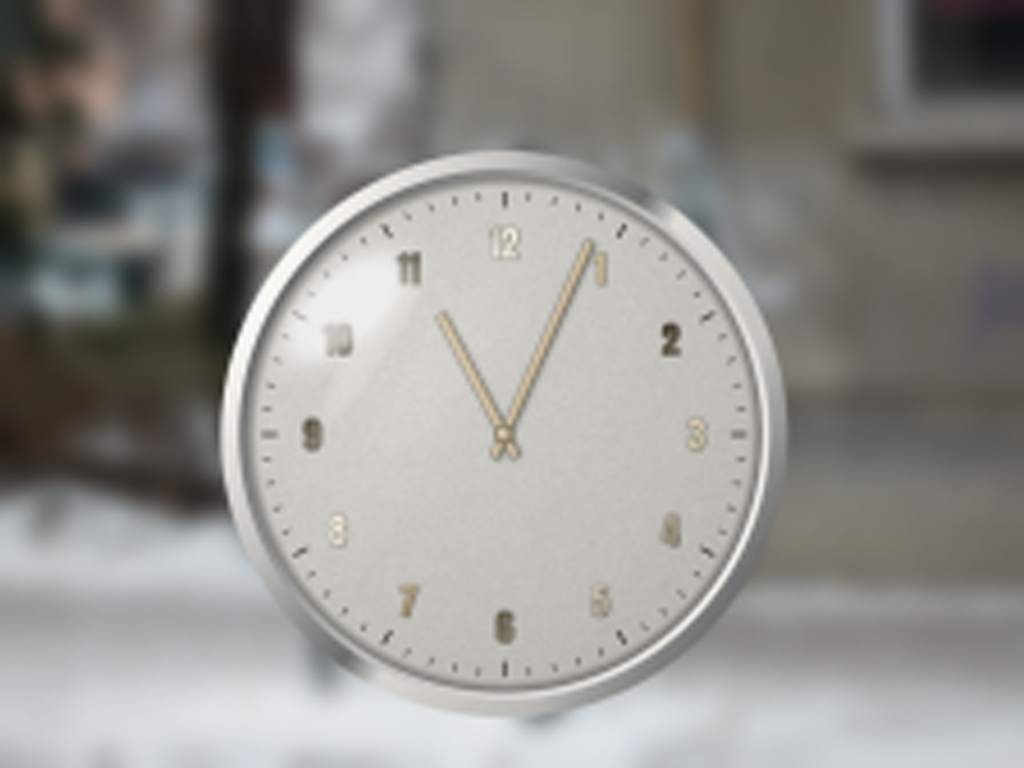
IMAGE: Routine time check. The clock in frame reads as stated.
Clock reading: 11:04
